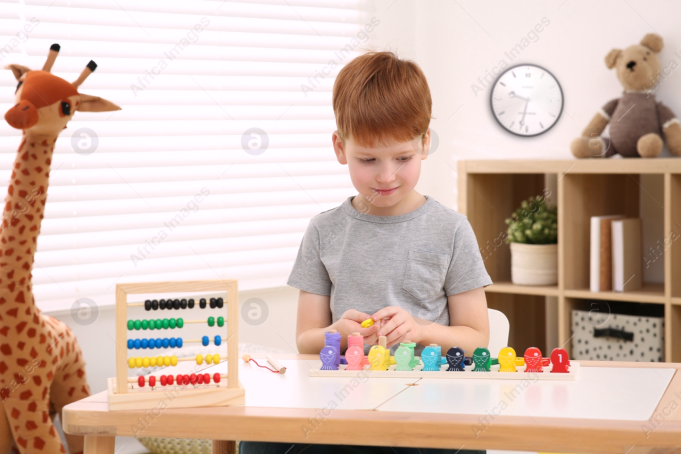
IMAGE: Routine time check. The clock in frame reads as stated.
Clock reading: 9:32
